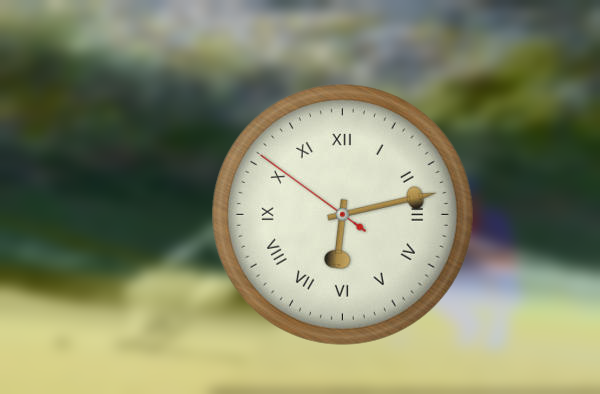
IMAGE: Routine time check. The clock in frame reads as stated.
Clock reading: 6:12:51
